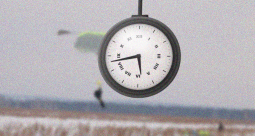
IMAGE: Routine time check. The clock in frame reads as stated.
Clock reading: 5:43
